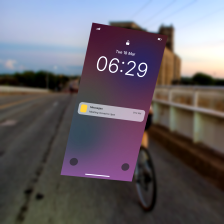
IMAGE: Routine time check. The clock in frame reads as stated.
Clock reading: 6:29
